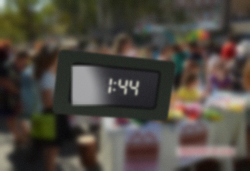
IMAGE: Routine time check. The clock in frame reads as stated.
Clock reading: 1:44
